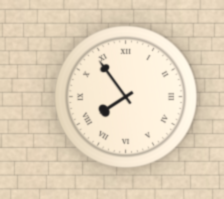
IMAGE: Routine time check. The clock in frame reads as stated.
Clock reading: 7:54
